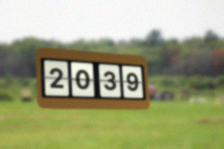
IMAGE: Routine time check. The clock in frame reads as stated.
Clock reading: 20:39
